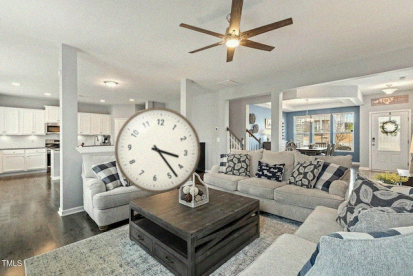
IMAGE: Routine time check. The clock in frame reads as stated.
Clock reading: 3:23
